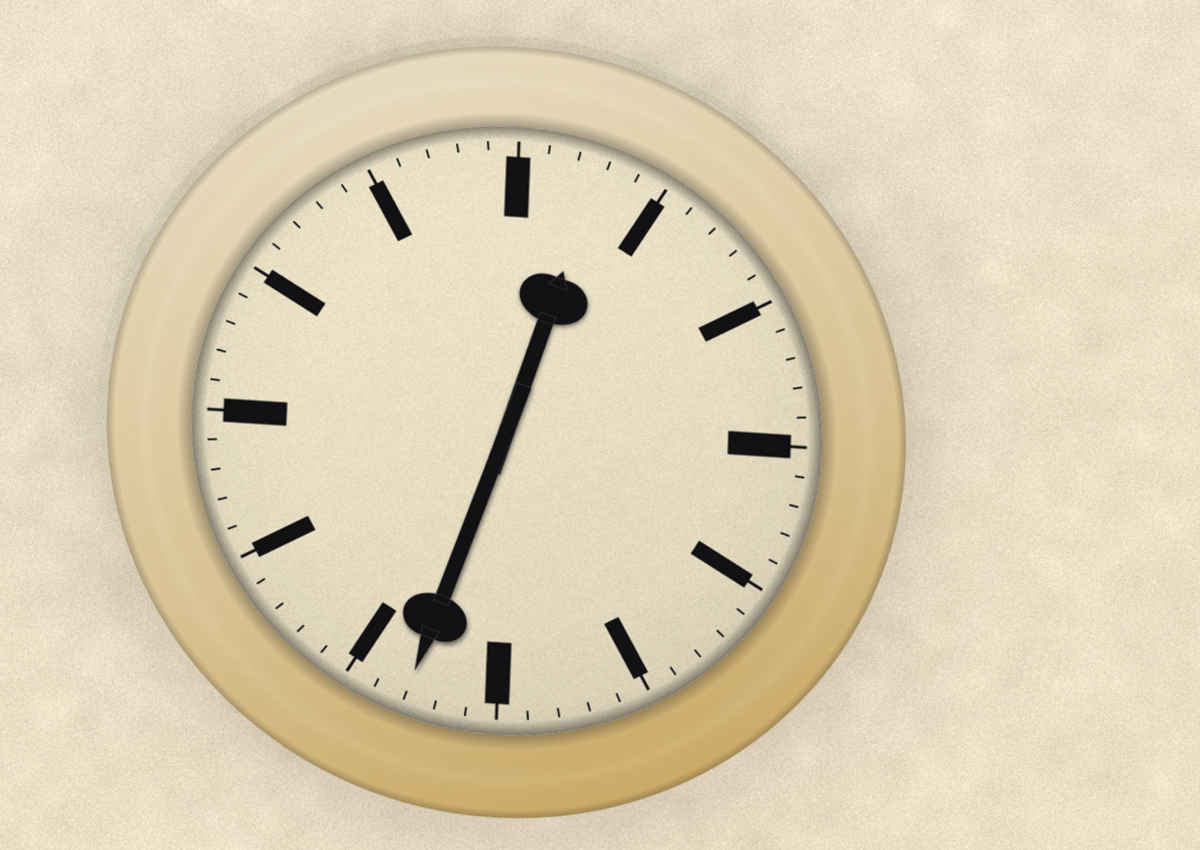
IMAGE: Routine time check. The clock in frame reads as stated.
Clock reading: 12:33
